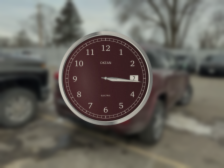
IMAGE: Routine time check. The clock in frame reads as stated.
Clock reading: 3:16
